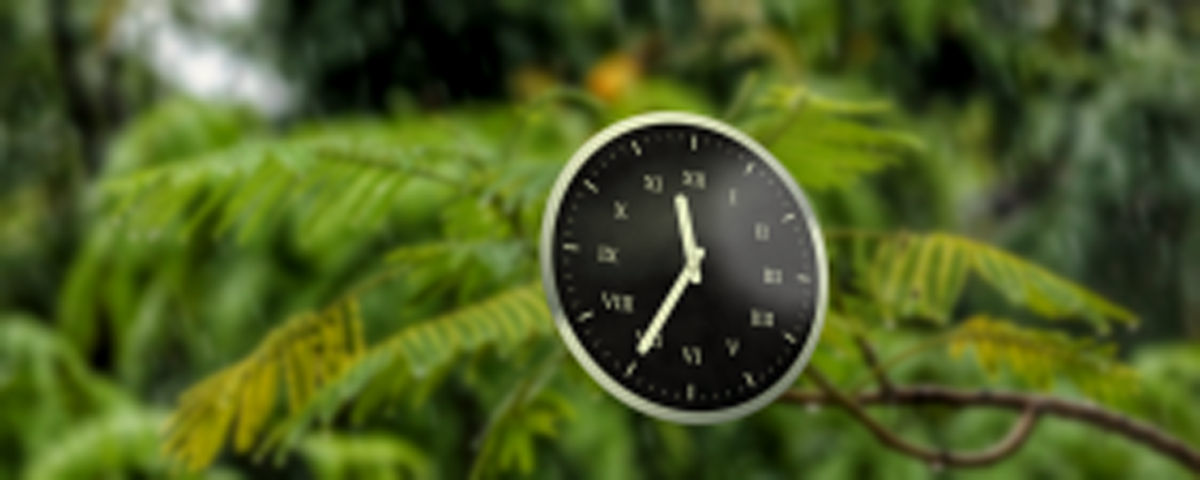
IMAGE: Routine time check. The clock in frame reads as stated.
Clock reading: 11:35
